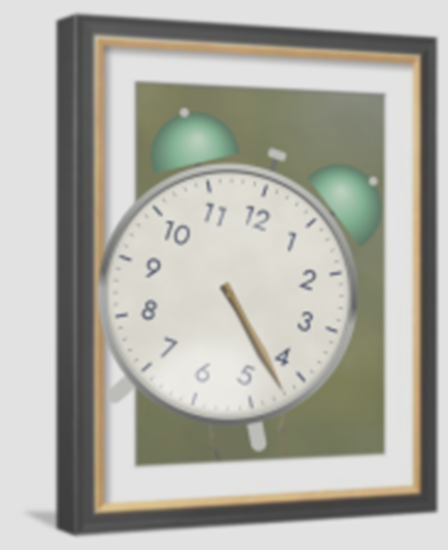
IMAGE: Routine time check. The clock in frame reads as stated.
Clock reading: 4:22
